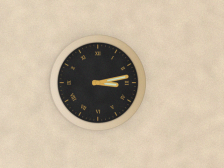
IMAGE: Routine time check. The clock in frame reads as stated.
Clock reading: 3:13
